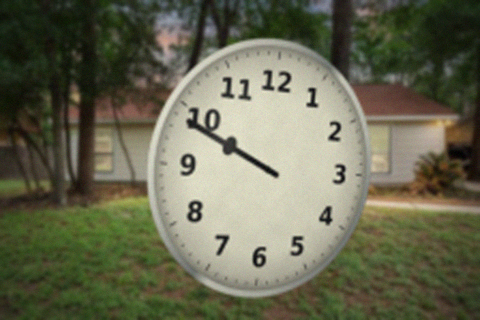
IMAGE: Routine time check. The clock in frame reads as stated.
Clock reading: 9:49
